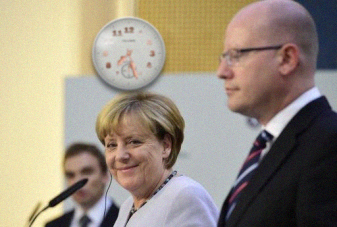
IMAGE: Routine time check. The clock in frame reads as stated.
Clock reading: 7:27
